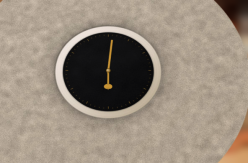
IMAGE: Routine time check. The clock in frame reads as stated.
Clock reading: 6:01
